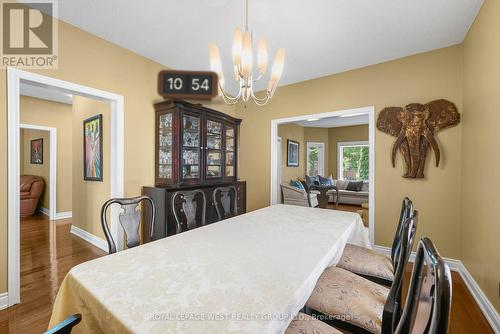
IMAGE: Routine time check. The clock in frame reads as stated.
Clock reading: 10:54
